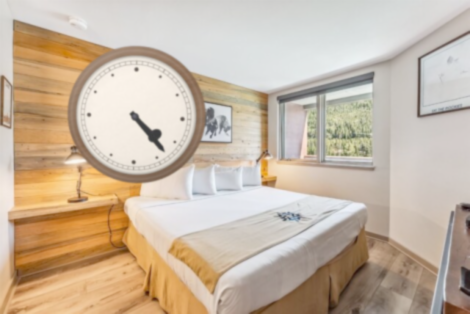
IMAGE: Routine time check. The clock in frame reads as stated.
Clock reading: 4:23
